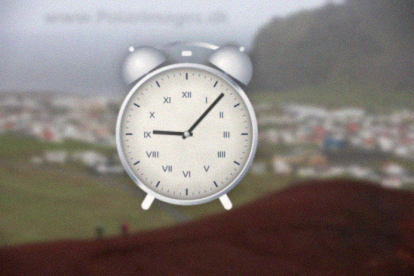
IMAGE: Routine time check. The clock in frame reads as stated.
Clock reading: 9:07
